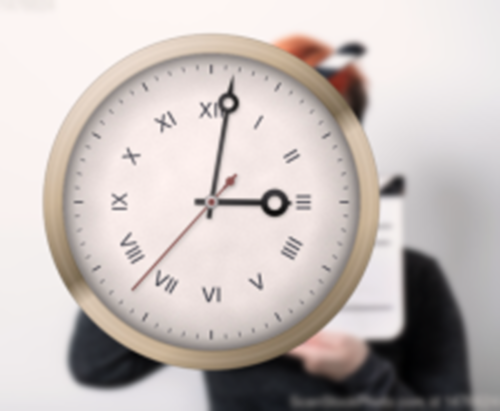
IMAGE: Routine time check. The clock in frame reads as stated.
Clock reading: 3:01:37
